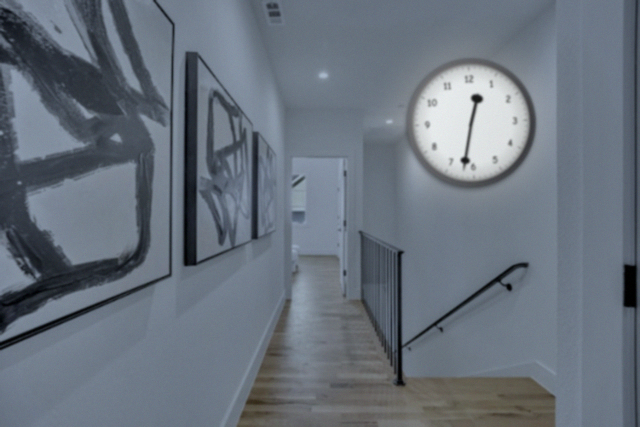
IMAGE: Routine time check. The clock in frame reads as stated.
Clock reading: 12:32
